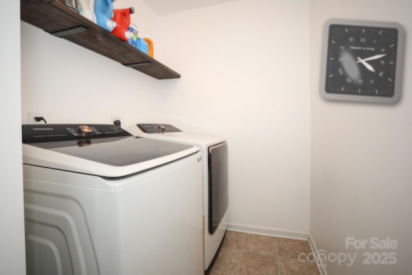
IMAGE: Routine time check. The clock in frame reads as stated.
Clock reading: 4:12
